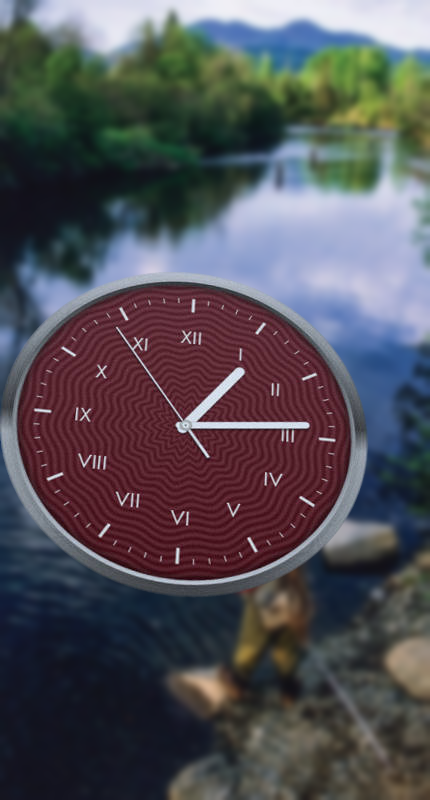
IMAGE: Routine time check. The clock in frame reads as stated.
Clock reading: 1:13:54
